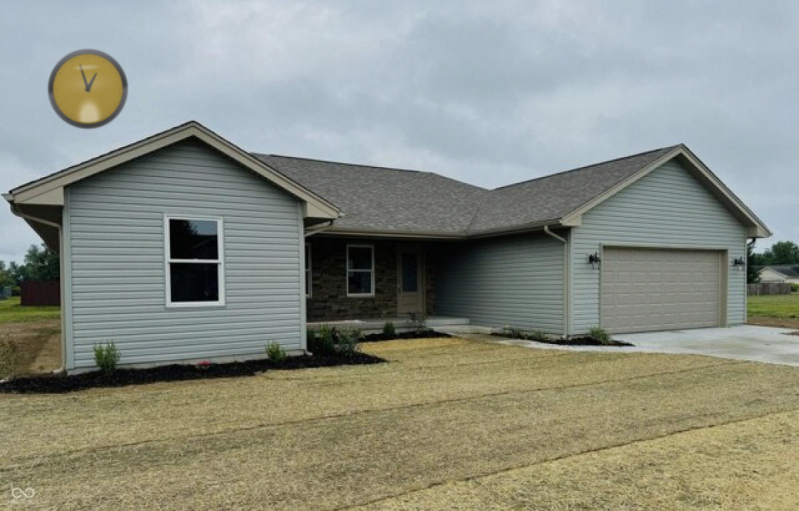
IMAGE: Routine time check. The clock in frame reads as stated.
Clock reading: 12:57
